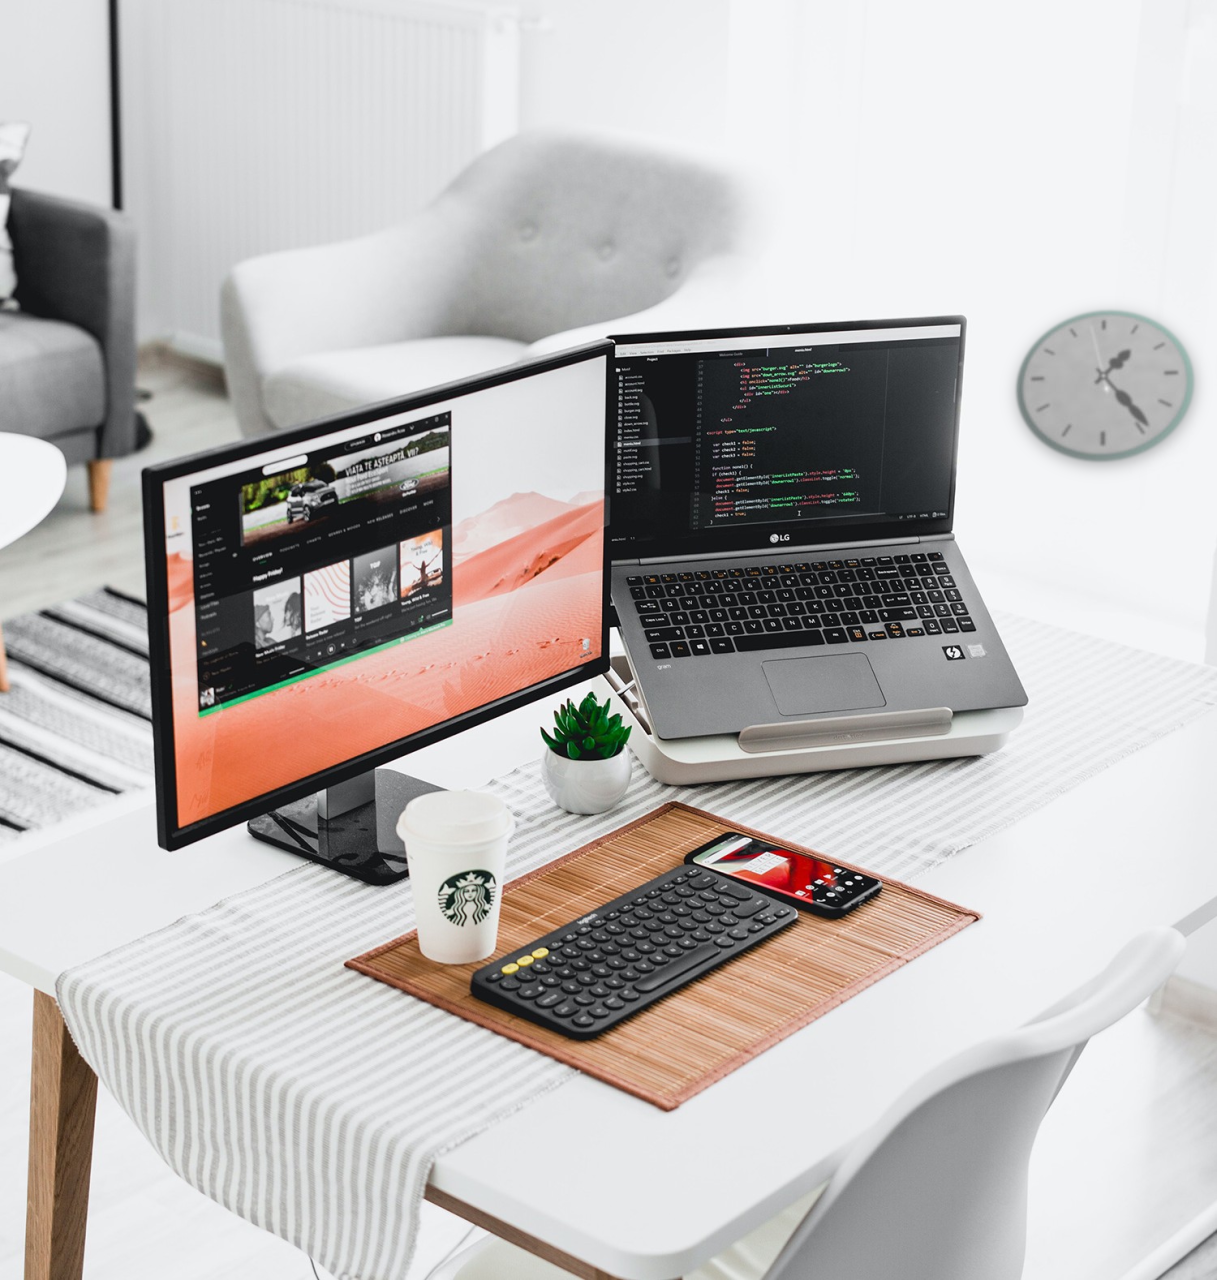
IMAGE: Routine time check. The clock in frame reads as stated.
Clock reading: 1:23:58
